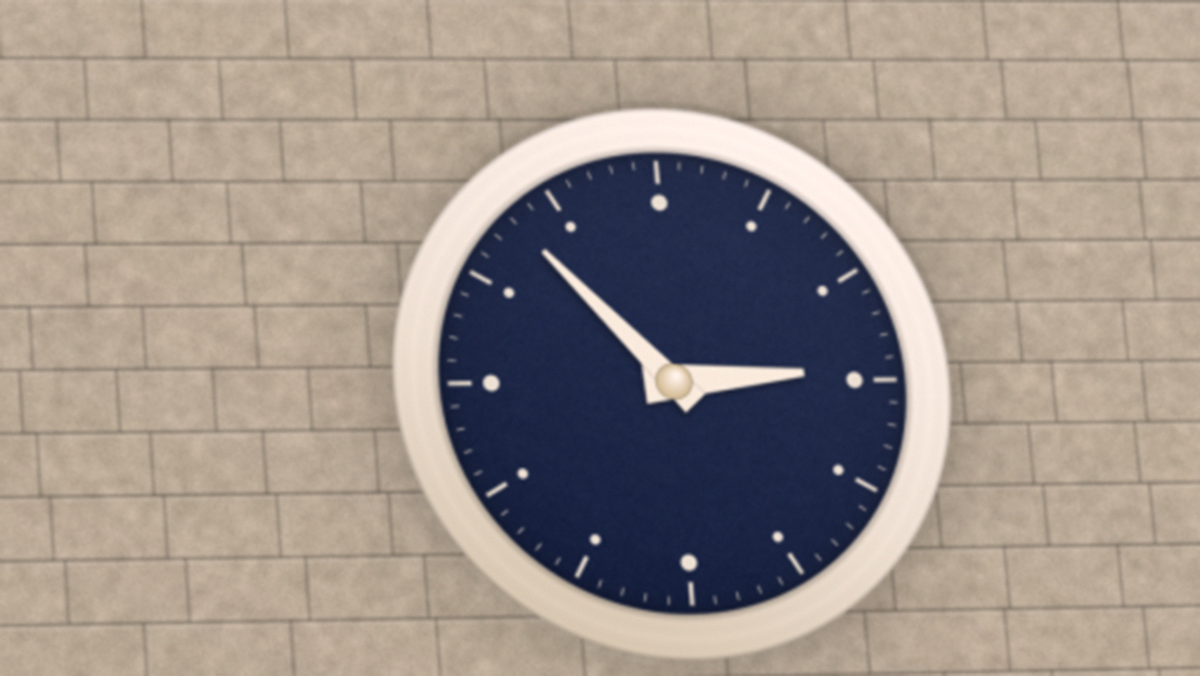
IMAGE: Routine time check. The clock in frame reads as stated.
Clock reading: 2:53
